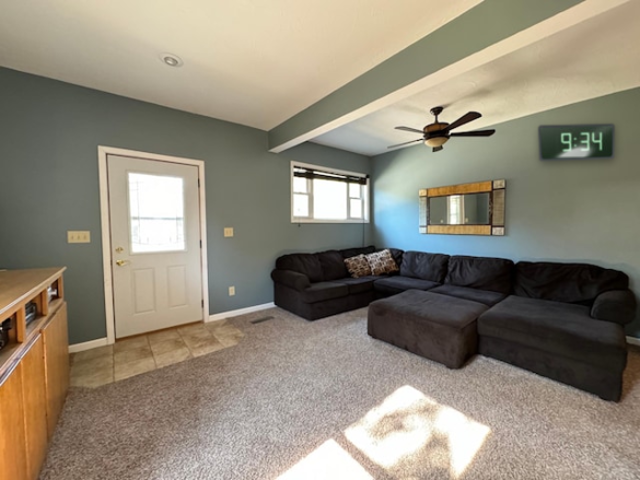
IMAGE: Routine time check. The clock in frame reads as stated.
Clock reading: 9:34
